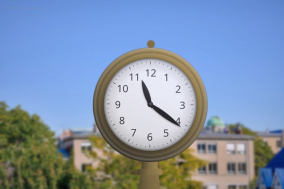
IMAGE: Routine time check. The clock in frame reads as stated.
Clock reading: 11:21
